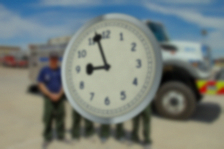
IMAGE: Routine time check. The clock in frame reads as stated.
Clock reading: 8:57
